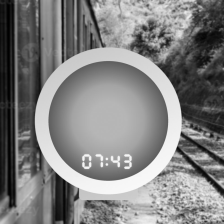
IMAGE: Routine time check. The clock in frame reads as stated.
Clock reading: 7:43
